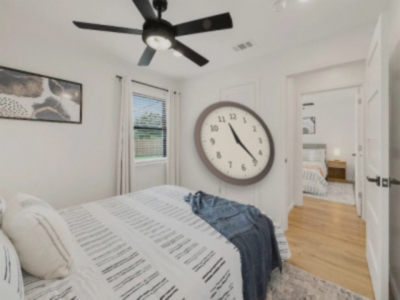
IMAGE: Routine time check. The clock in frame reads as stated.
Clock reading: 11:24
